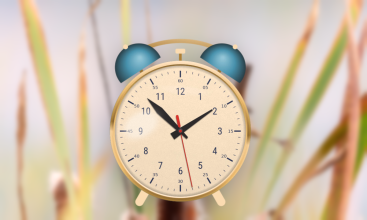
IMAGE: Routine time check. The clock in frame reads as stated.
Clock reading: 1:52:28
